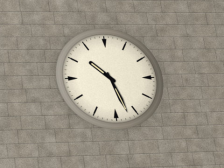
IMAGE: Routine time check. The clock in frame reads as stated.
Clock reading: 10:27
